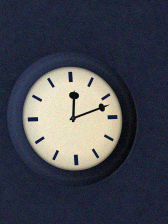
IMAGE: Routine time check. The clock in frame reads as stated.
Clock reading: 12:12
